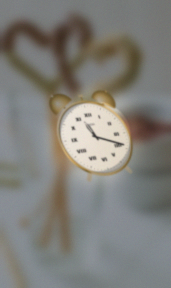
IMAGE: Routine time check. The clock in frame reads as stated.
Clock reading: 11:19
